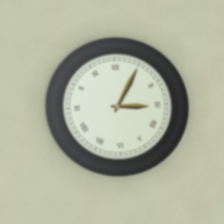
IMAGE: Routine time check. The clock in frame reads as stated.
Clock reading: 3:05
